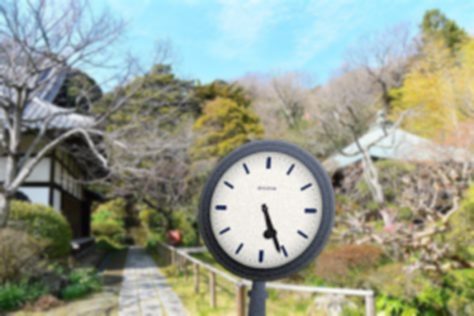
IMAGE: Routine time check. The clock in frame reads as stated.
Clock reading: 5:26
